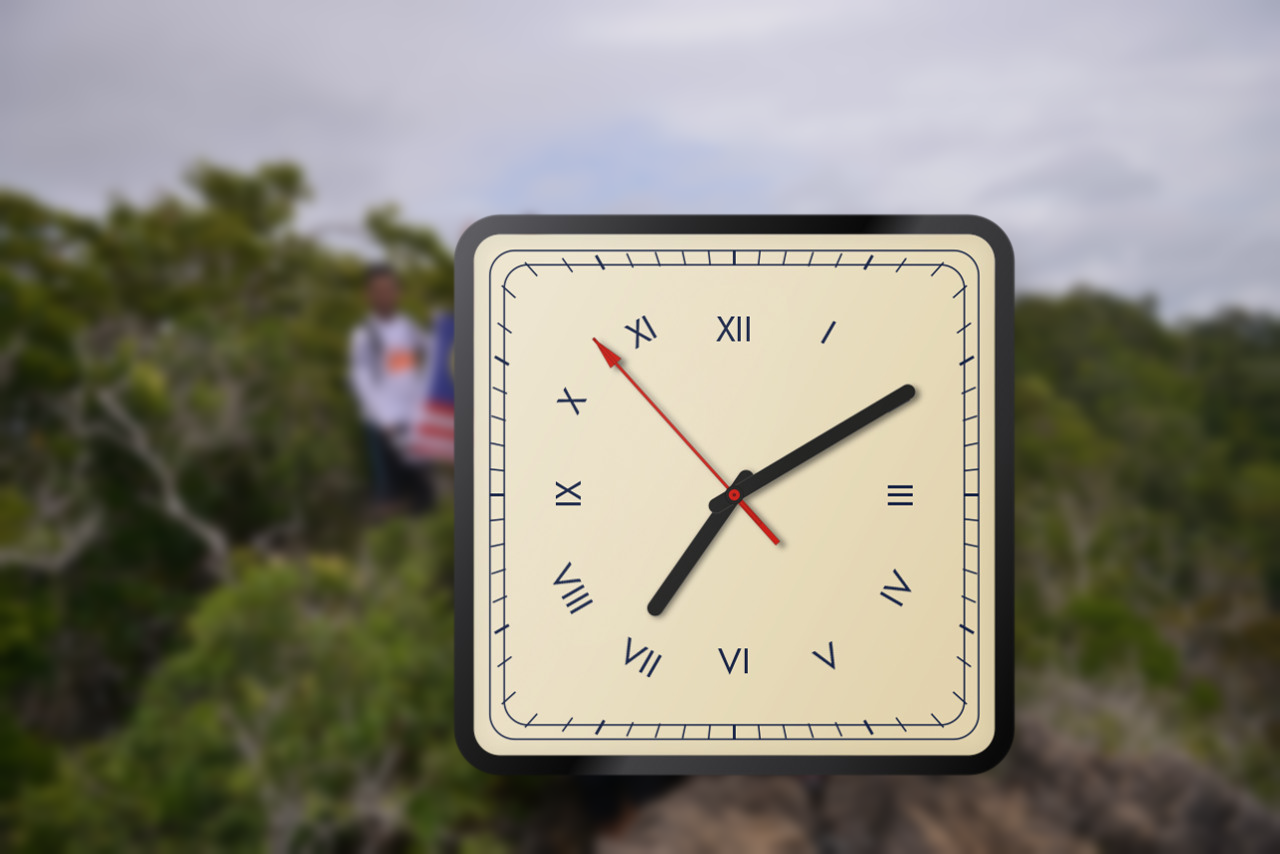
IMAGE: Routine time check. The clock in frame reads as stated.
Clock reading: 7:09:53
